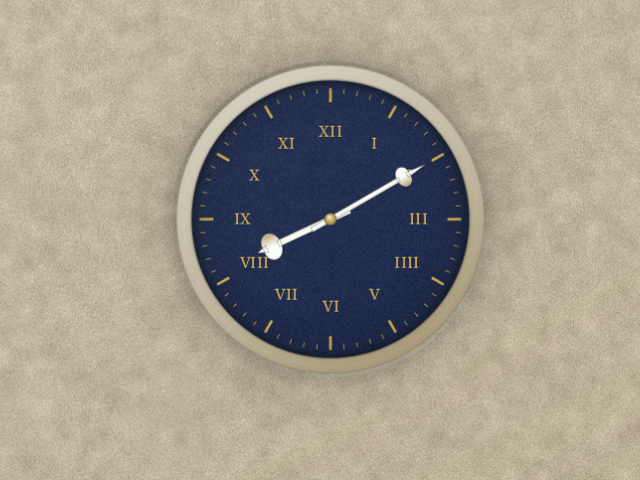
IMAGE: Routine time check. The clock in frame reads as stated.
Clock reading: 8:10
